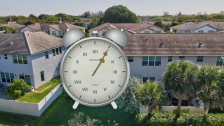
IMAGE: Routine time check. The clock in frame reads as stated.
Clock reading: 1:05
